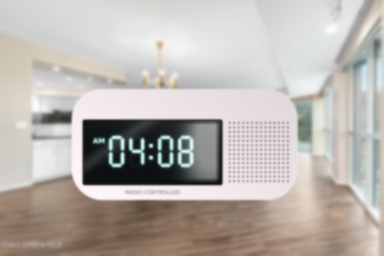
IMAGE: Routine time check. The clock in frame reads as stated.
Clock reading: 4:08
